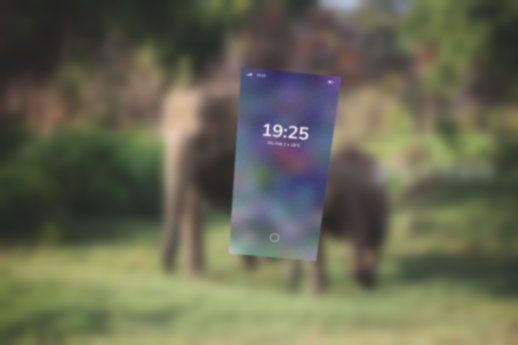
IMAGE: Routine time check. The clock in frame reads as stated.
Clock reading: 19:25
